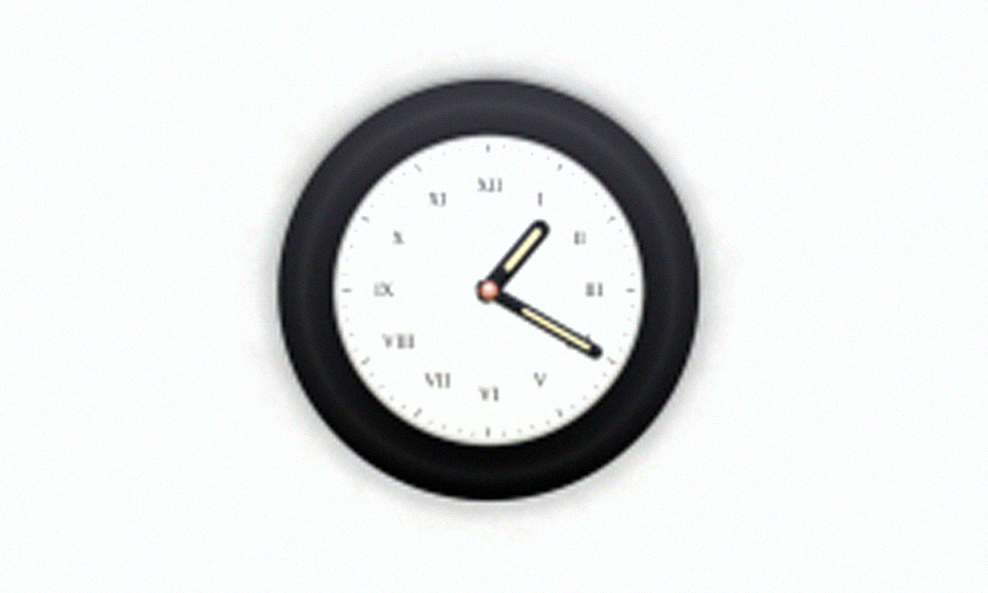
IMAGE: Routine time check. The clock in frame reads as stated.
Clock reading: 1:20
